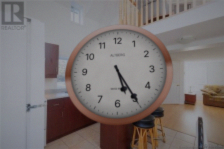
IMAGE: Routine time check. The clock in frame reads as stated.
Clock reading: 5:25
